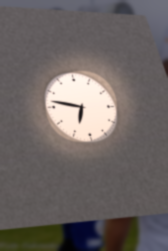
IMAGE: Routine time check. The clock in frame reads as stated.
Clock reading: 6:47
